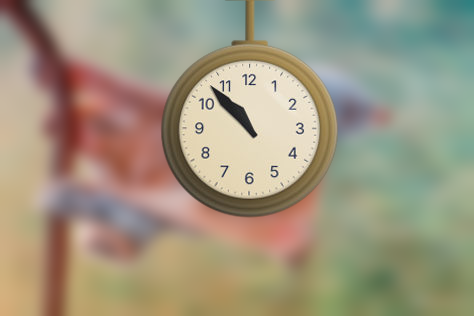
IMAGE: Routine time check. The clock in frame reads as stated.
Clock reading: 10:53
